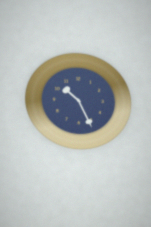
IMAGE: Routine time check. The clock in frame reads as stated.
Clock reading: 10:26
